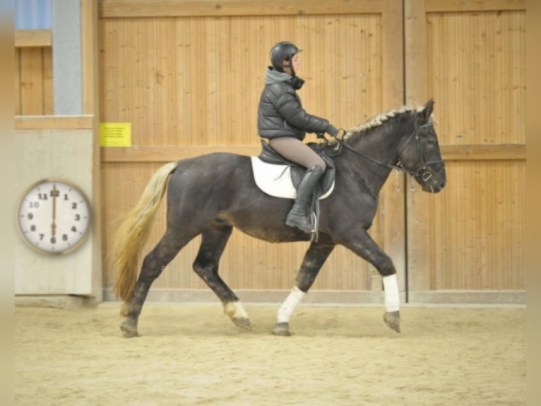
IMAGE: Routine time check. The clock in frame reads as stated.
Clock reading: 6:00
